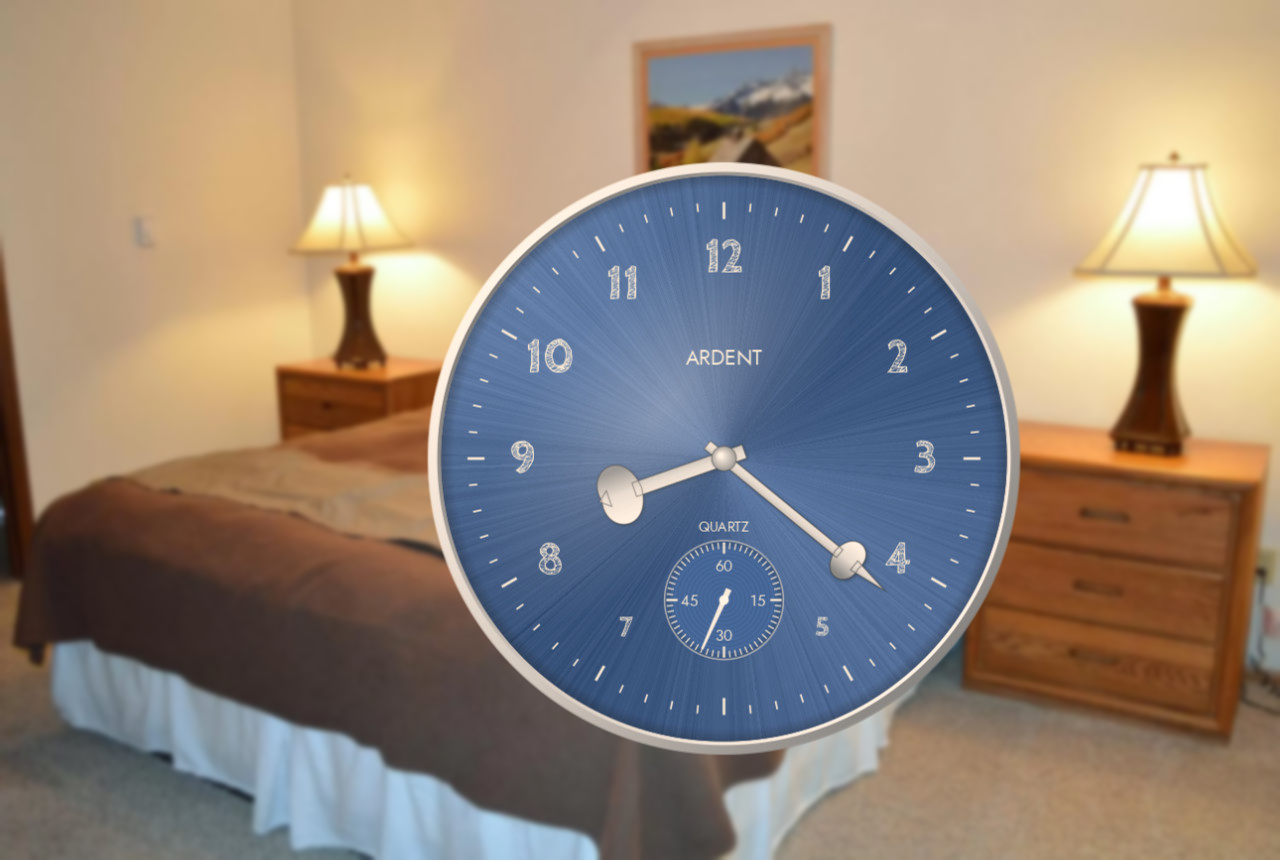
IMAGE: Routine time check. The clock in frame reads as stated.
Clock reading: 8:21:34
